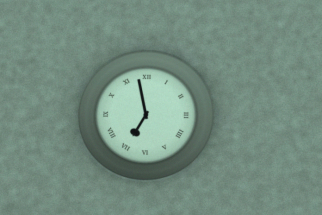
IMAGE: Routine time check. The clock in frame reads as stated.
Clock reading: 6:58
